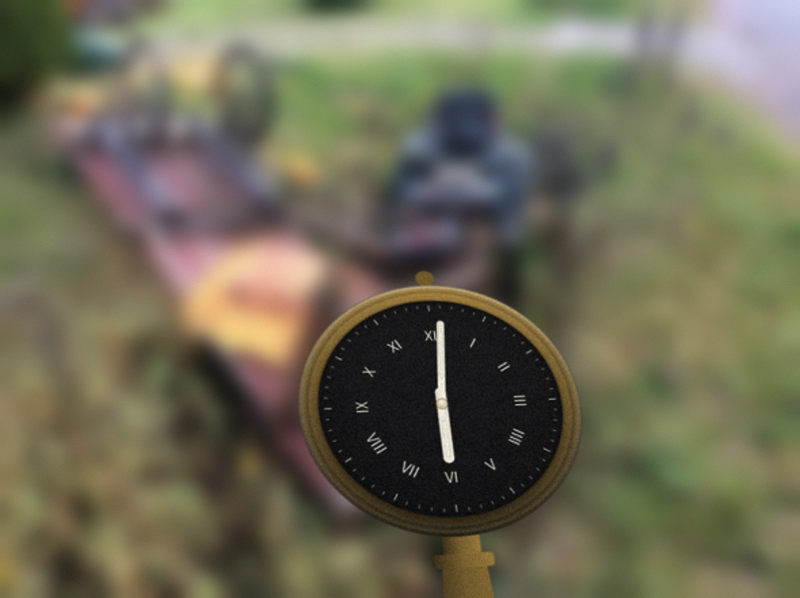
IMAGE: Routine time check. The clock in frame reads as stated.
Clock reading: 6:01
